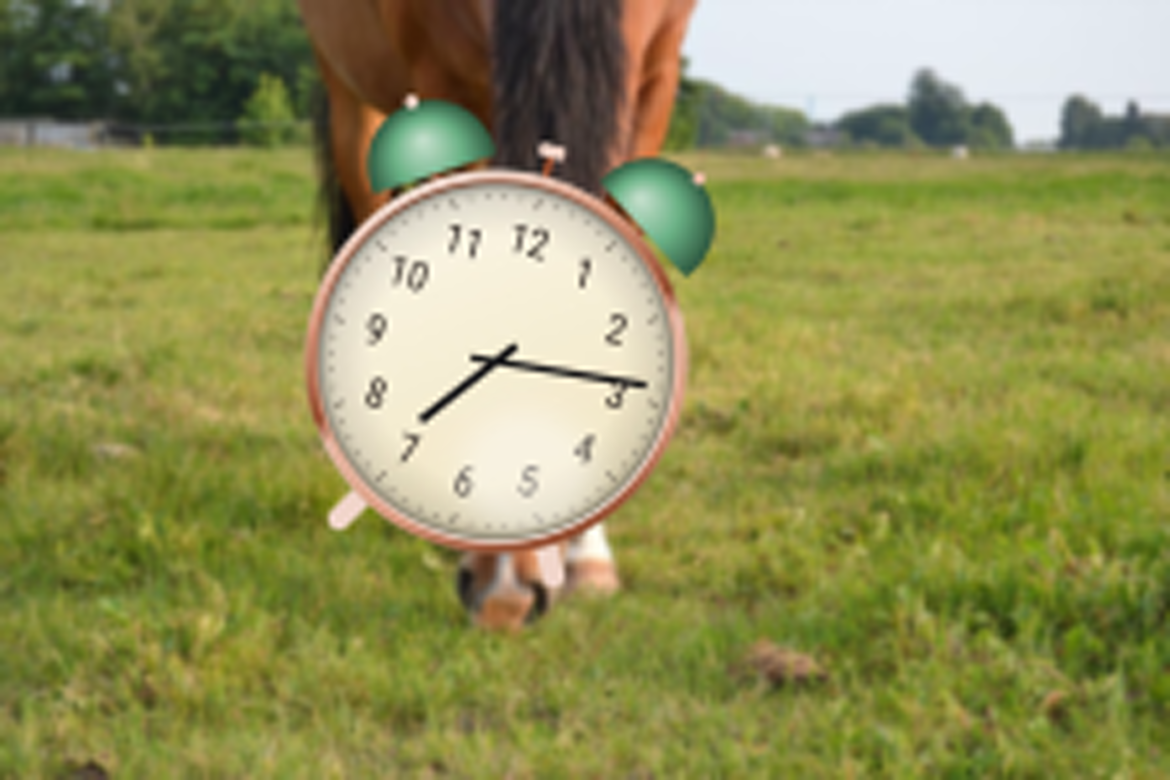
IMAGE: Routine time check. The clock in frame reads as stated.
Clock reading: 7:14
